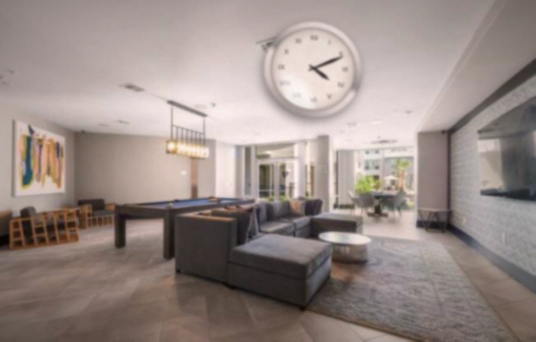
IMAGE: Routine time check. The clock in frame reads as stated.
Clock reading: 4:11
